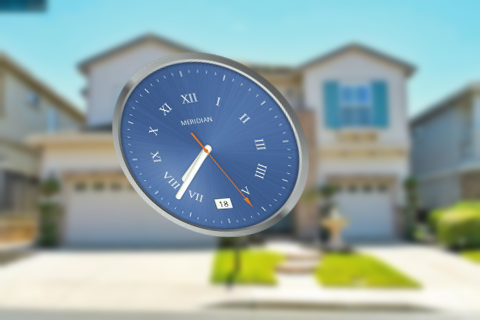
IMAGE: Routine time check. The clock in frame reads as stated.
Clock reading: 7:37:26
